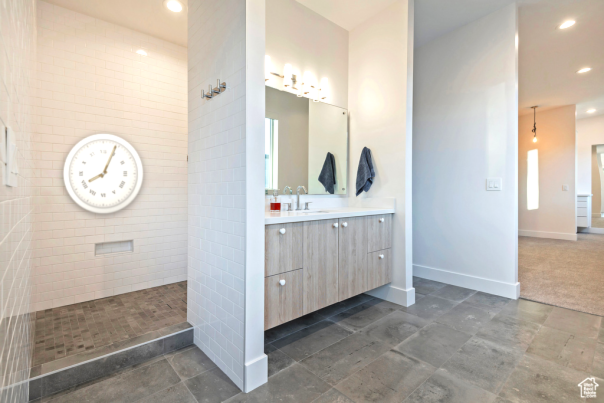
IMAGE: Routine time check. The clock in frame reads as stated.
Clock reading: 8:04
